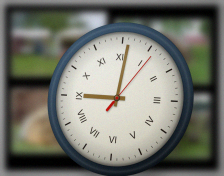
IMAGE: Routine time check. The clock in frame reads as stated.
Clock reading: 9:01:06
